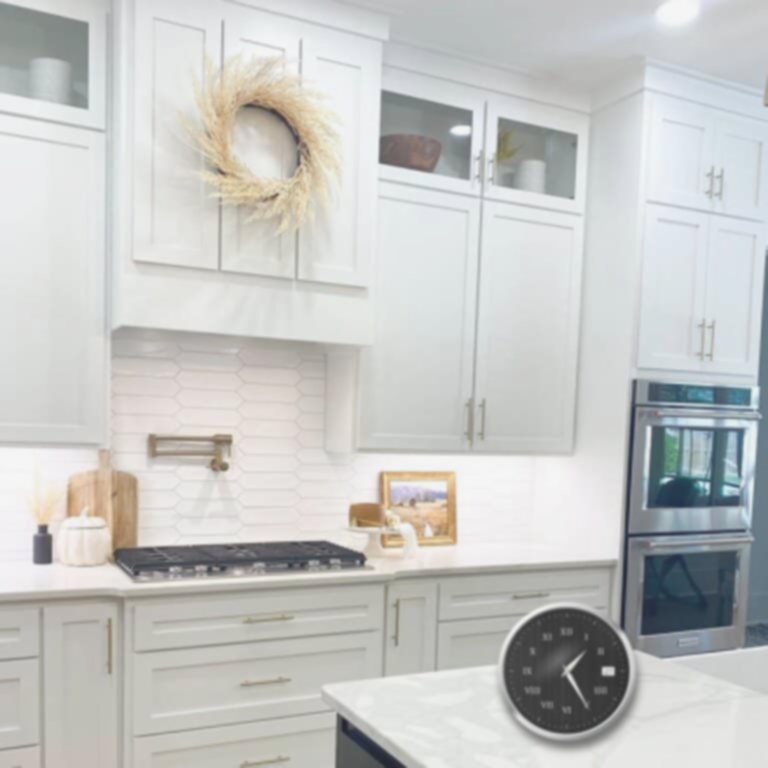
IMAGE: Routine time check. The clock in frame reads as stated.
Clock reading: 1:25
